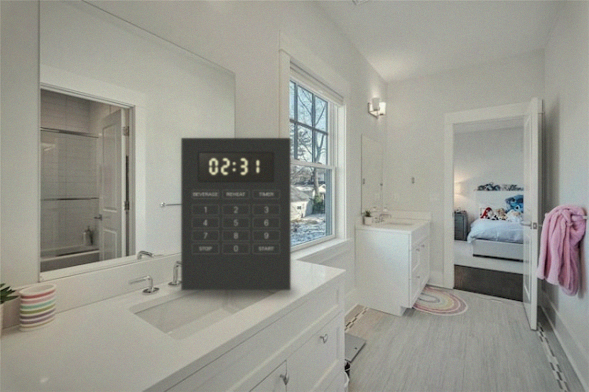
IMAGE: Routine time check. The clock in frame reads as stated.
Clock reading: 2:31
